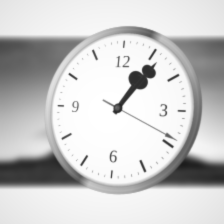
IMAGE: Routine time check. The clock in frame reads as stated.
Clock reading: 1:06:19
